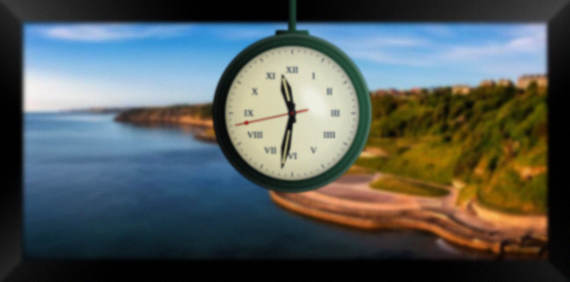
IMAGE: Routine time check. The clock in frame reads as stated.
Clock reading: 11:31:43
